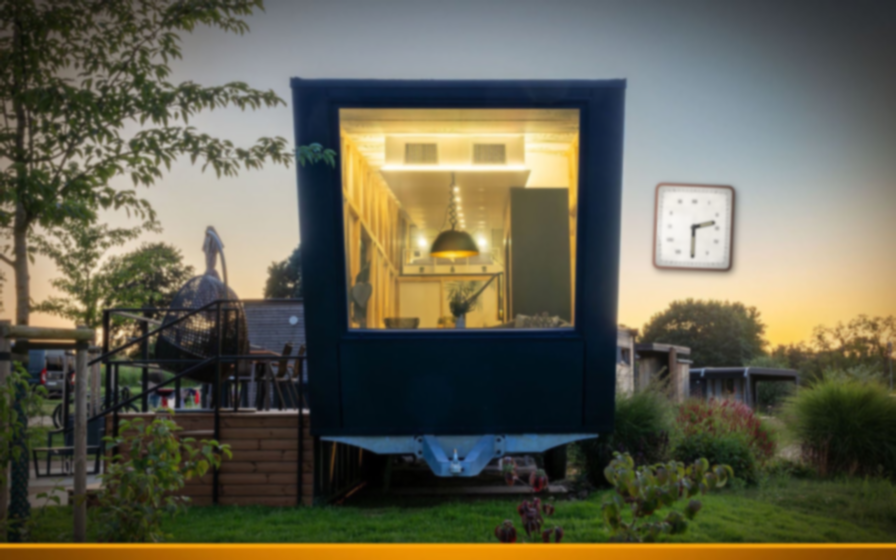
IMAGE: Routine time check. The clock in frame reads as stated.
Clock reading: 2:30
